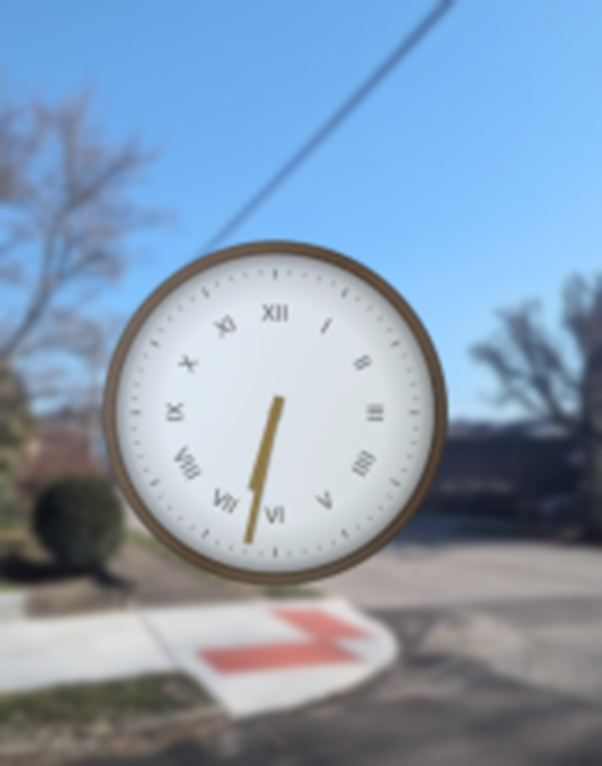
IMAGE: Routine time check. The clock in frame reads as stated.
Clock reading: 6:32
